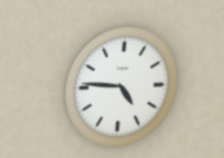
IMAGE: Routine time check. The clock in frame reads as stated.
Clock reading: 4:46
